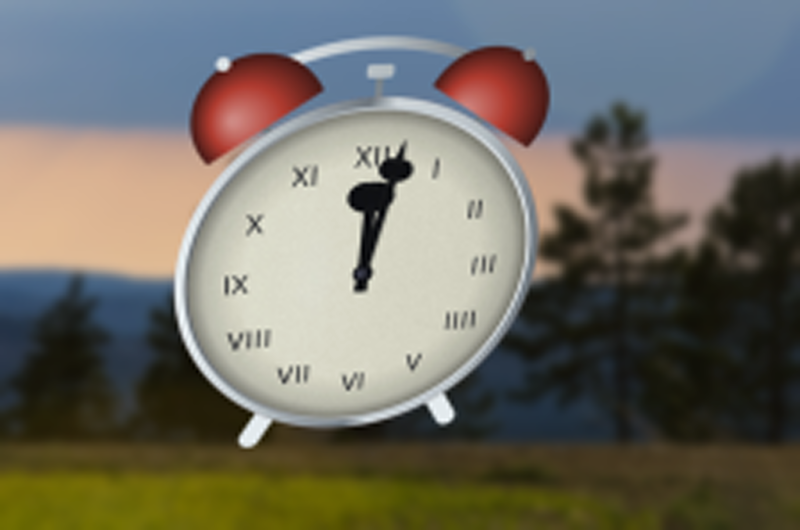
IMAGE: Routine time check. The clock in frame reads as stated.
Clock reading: 12:02
